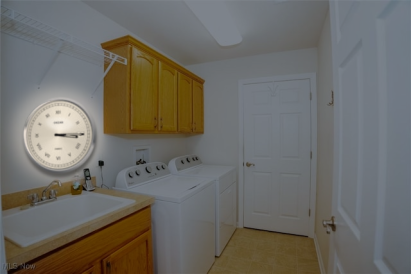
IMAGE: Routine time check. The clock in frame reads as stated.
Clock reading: 3:15
